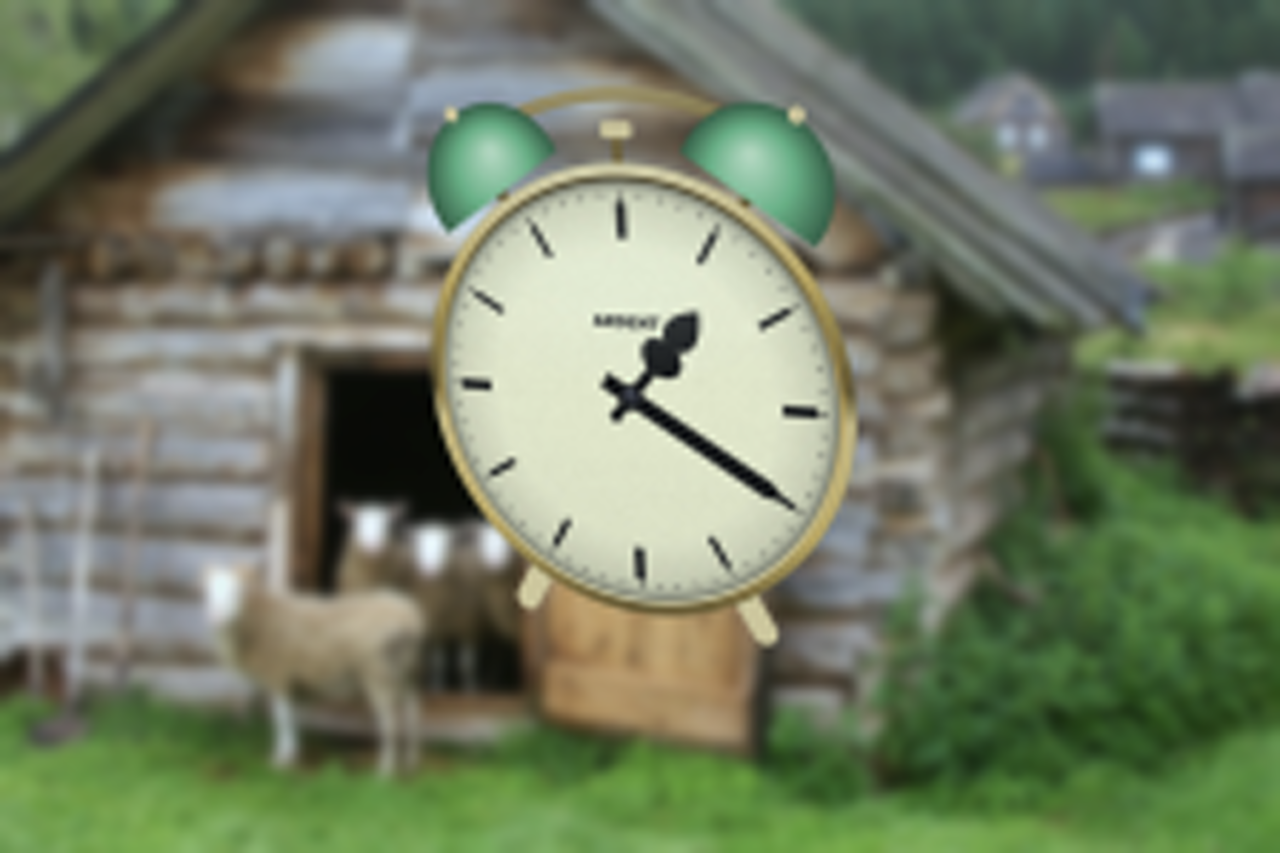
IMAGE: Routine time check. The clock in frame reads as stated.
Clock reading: 1:20
